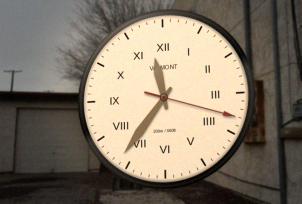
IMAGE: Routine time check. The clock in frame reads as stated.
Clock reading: 11:36:18
